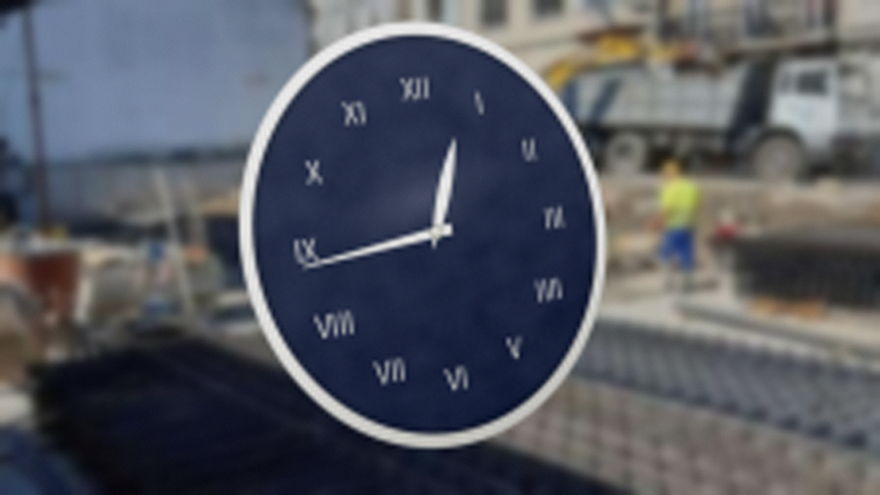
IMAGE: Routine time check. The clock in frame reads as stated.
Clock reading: 12:44
